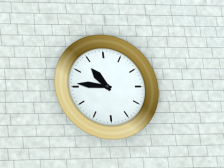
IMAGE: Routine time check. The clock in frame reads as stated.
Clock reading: 10:46
